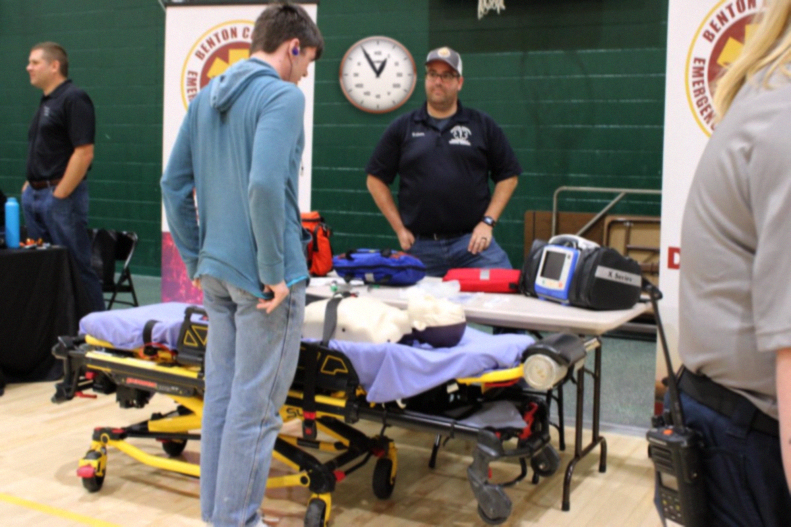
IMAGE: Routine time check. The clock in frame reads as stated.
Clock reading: 12:55
